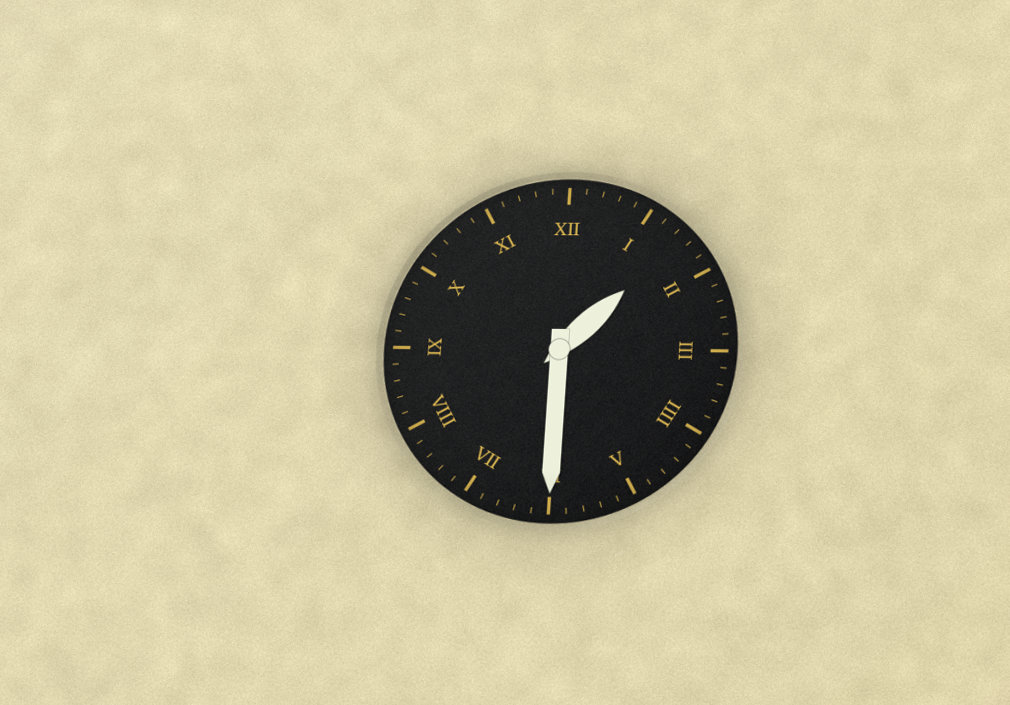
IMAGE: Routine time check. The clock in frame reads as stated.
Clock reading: 1:30
